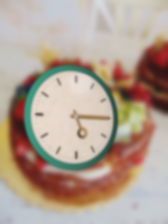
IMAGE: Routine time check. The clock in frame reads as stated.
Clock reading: 5:15
